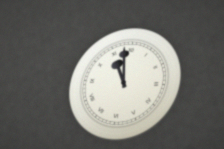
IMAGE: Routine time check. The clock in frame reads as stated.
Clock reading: 10:58
